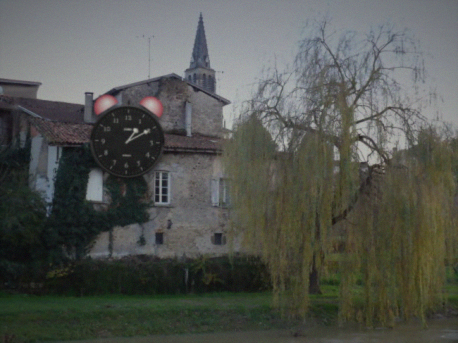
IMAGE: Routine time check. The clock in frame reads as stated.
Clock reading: 1:10
